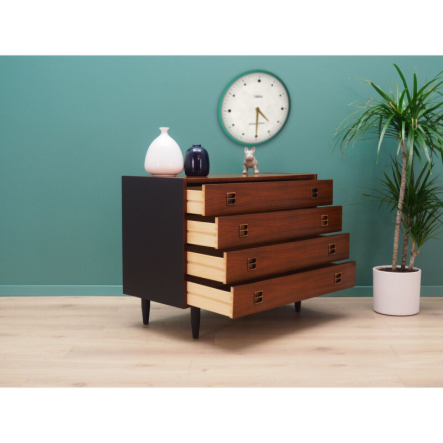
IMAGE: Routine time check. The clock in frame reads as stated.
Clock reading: 4:30
